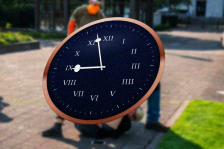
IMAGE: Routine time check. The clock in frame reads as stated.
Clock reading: 8:57
